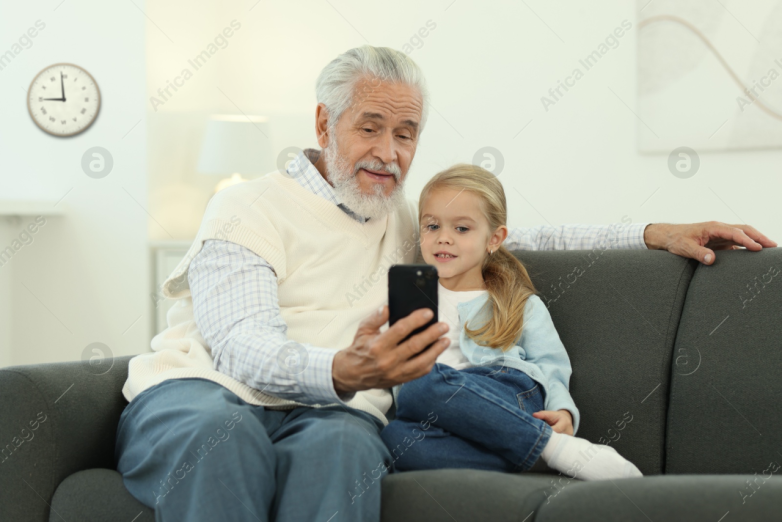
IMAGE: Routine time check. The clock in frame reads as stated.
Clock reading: 8:59
